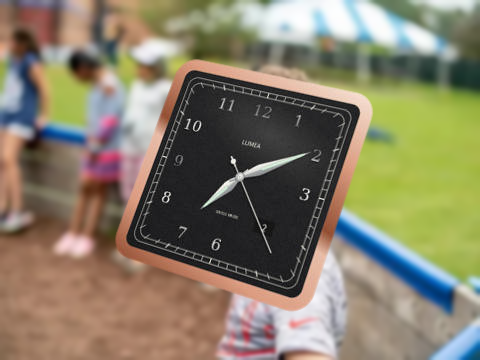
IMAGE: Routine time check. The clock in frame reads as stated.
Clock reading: 7:09:23
